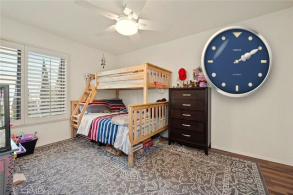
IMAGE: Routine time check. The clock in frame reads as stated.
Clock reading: 2:10
